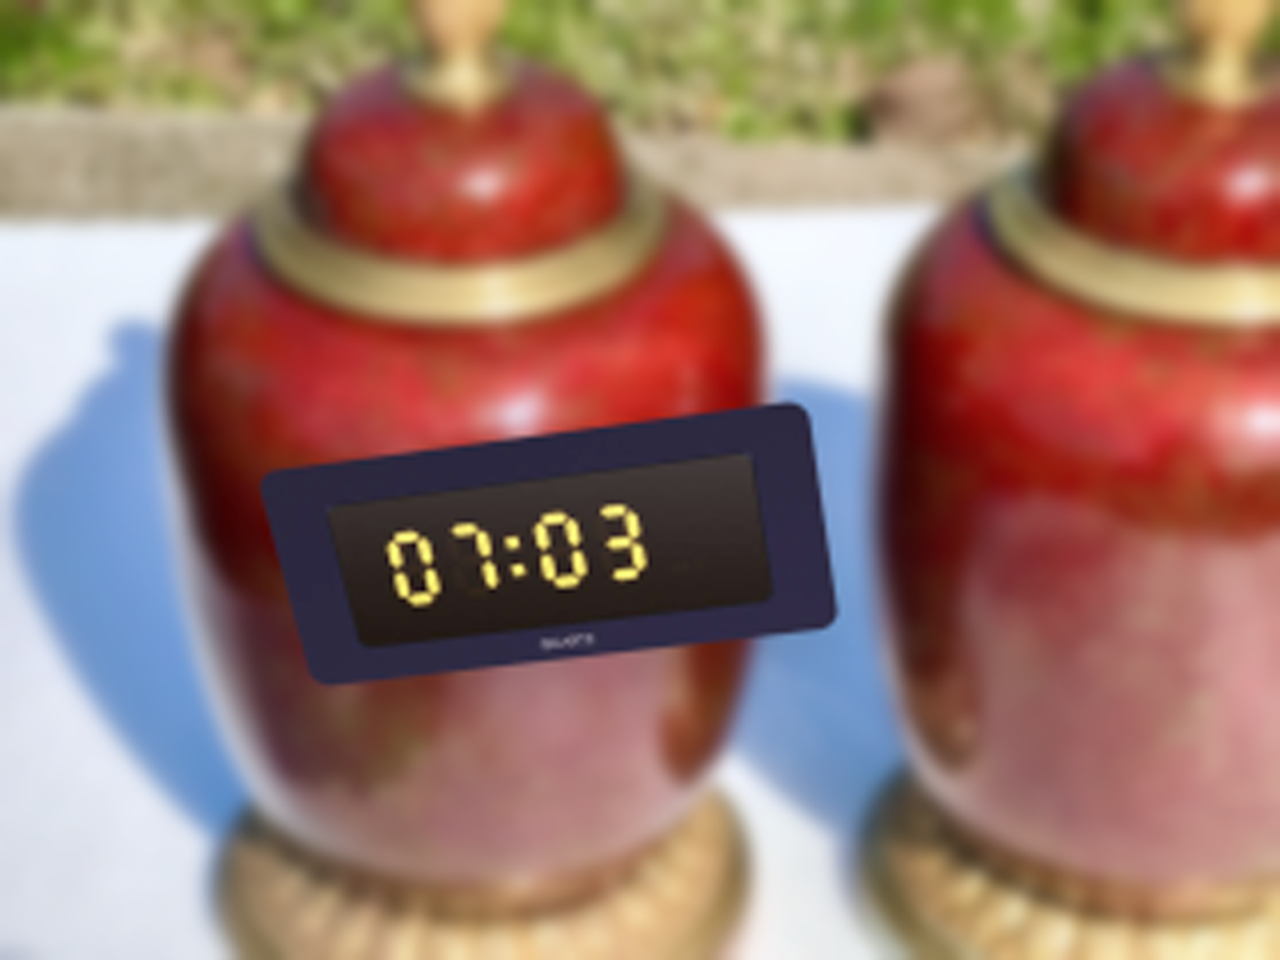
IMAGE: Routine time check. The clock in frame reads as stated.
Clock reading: 7:03
